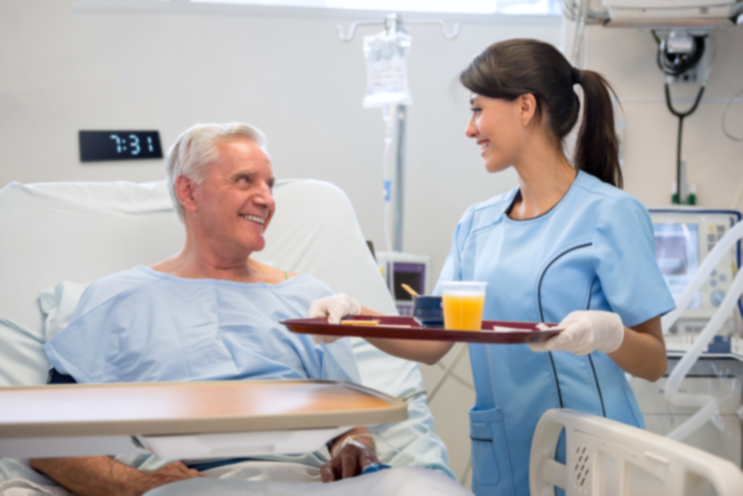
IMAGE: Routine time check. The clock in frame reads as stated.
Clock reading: 7:31
